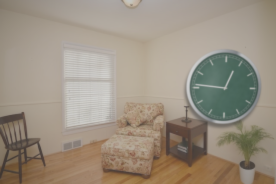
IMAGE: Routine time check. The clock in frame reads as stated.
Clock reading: 12:46
